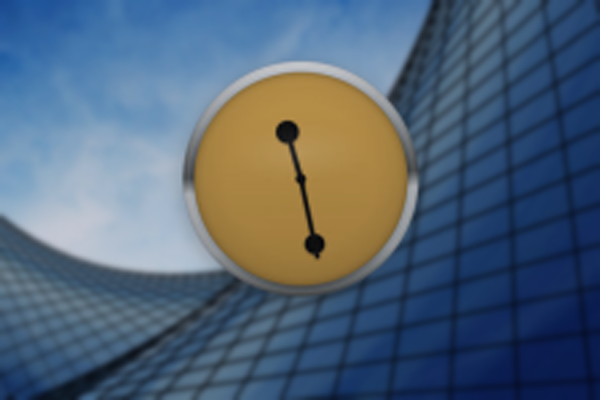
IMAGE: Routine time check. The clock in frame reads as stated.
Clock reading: 11:28
